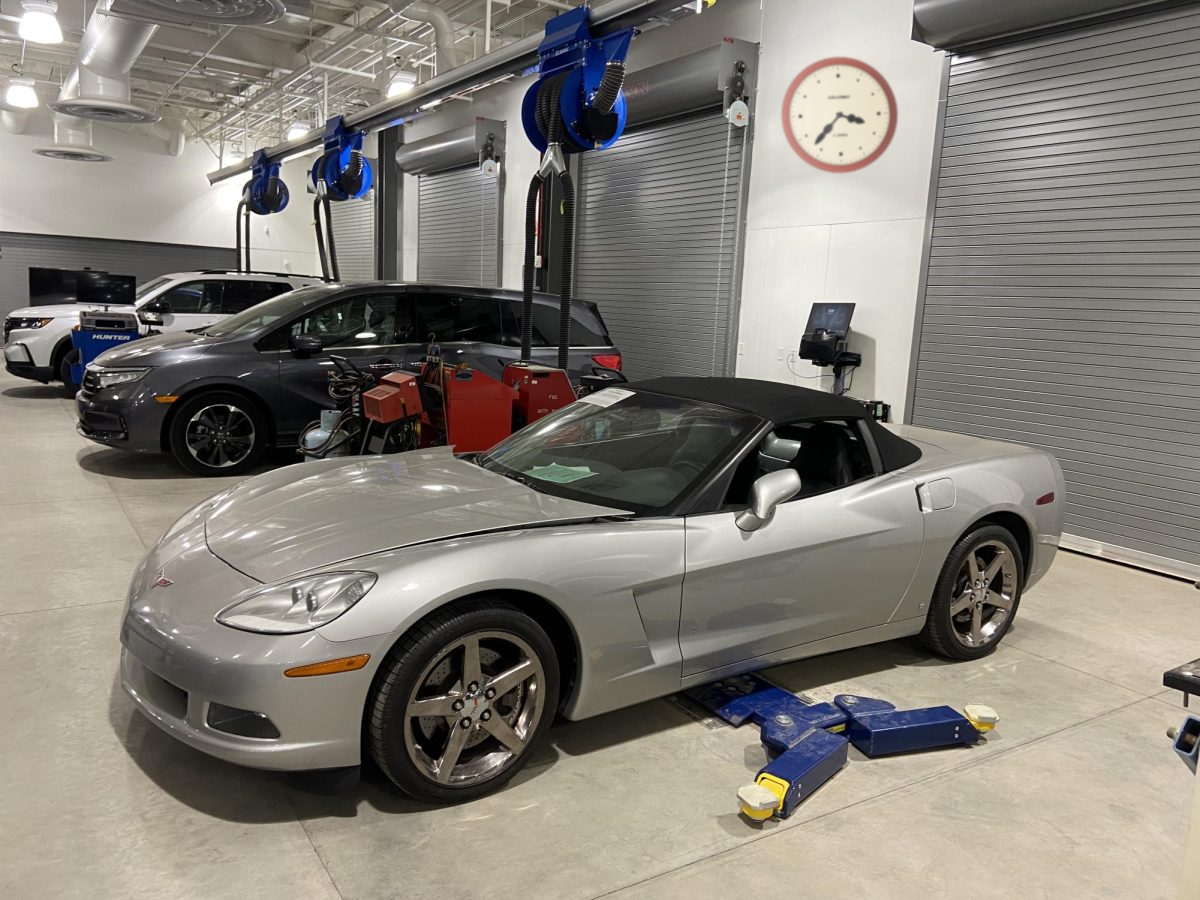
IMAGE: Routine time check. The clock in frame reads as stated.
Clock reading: 3:37
